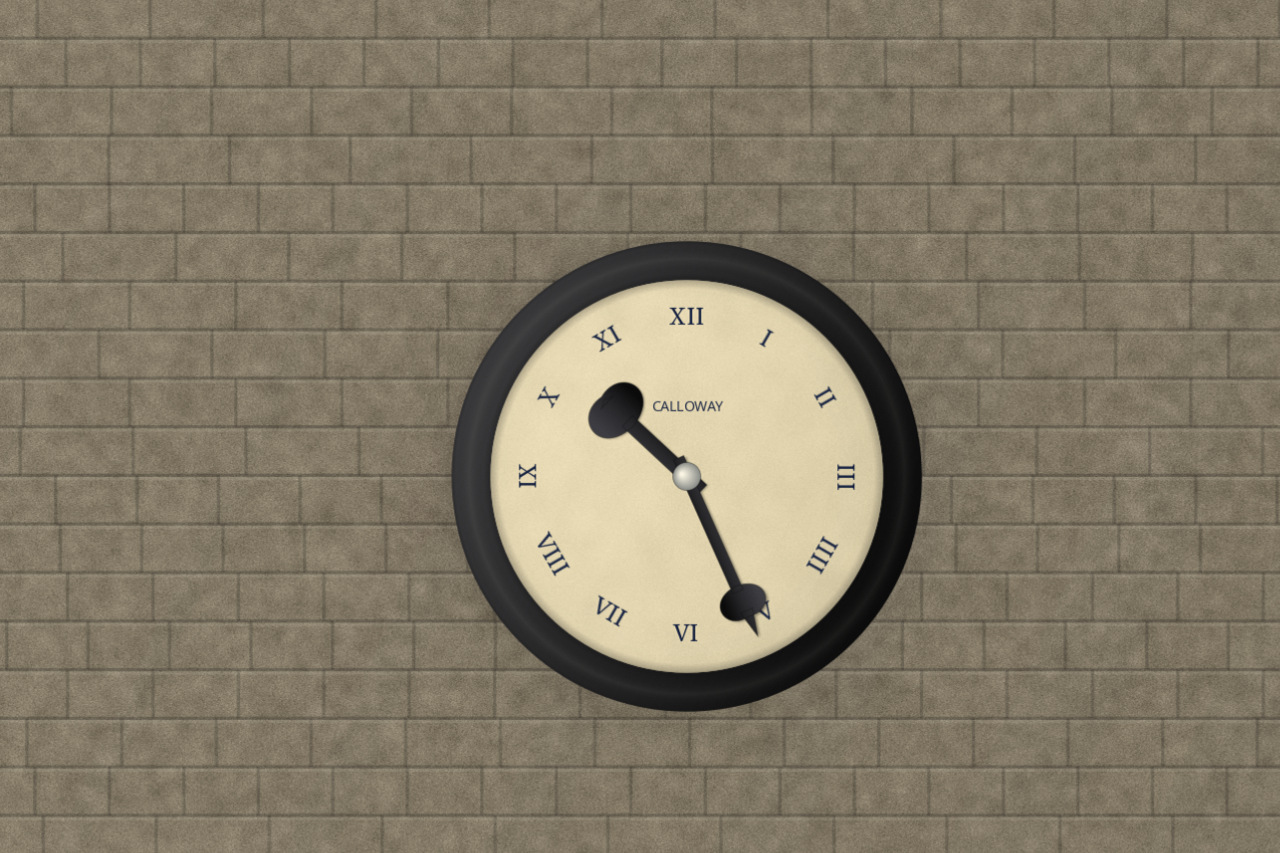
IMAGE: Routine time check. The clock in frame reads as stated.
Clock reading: 10:26
